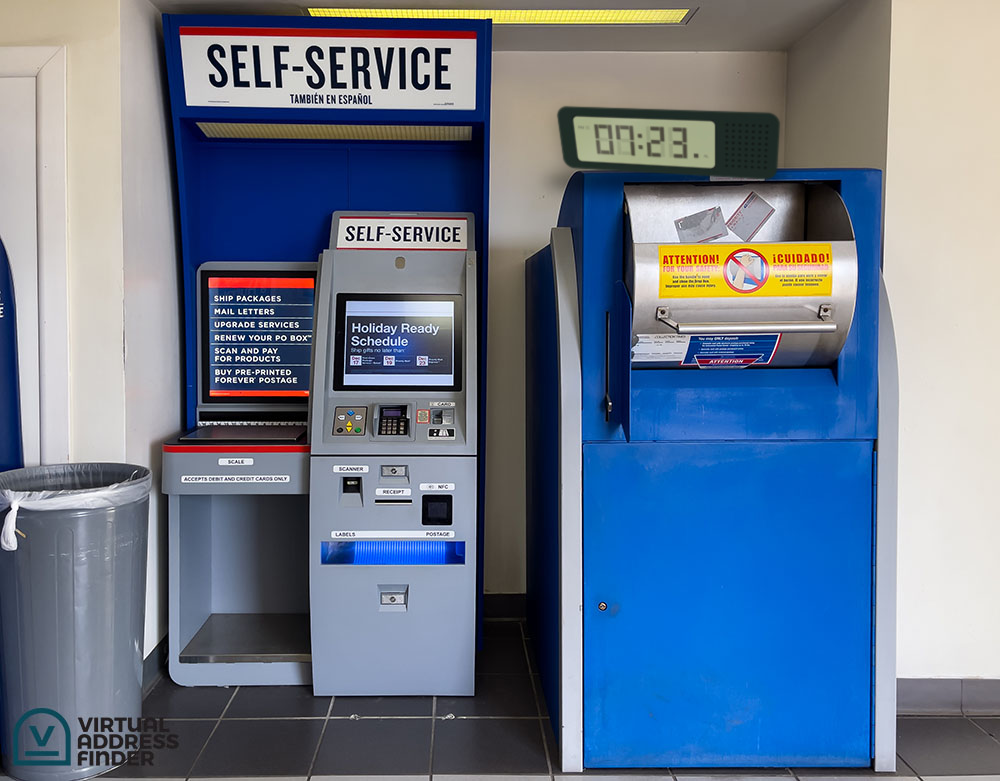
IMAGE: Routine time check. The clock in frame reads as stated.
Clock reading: 7:23
